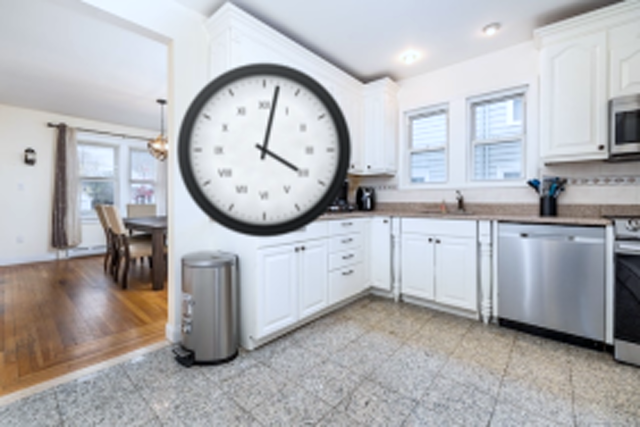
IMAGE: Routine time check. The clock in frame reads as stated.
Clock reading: 4:02
